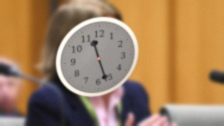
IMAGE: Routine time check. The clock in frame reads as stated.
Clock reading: 11:27
